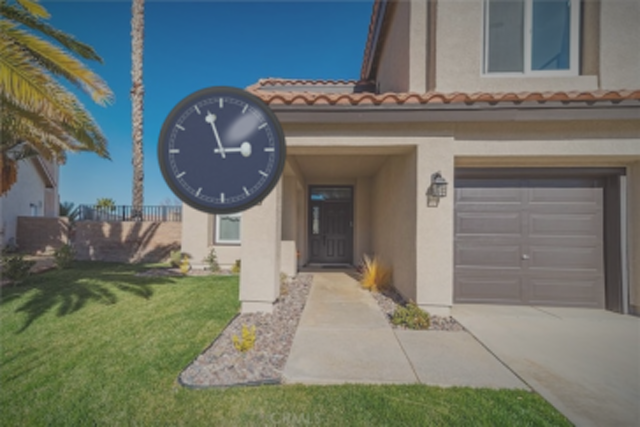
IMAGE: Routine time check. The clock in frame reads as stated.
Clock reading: 2:57
